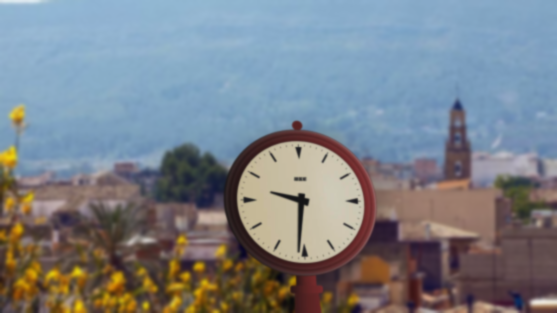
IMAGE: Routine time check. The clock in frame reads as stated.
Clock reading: 9:31
